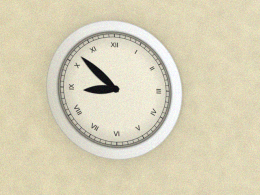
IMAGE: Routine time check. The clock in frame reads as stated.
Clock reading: 8:52
